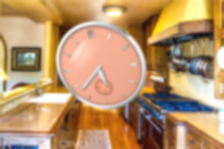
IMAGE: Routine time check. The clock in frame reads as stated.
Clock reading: 5:38
